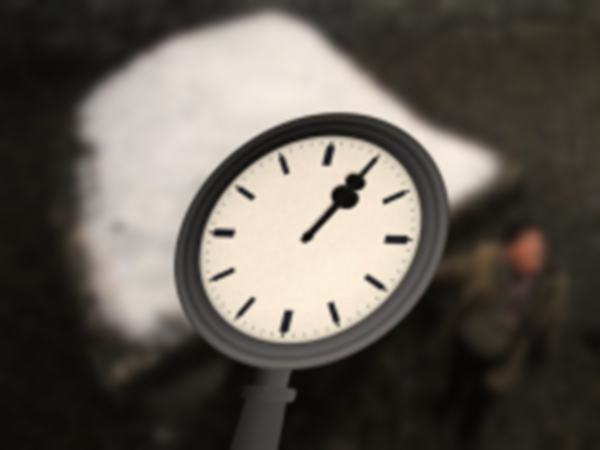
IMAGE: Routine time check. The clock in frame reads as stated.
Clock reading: 1:05
